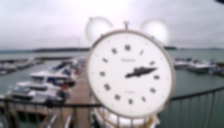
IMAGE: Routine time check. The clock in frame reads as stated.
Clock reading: 2:12
